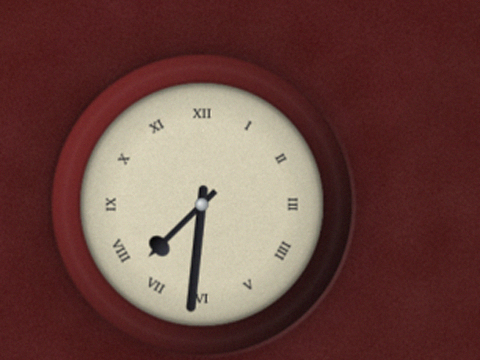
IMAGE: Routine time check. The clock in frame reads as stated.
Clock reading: 7:31
